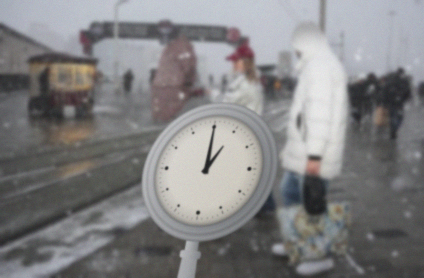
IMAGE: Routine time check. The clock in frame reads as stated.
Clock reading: 1:00
